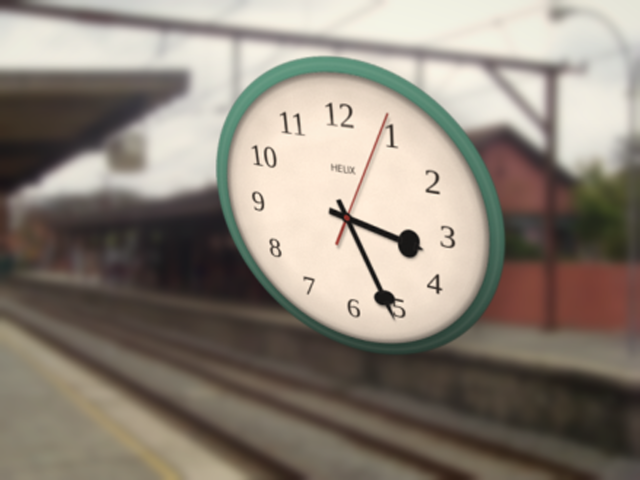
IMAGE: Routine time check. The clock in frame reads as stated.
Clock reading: 3:26:04
